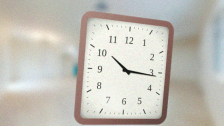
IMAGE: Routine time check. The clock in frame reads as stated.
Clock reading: 10:16
